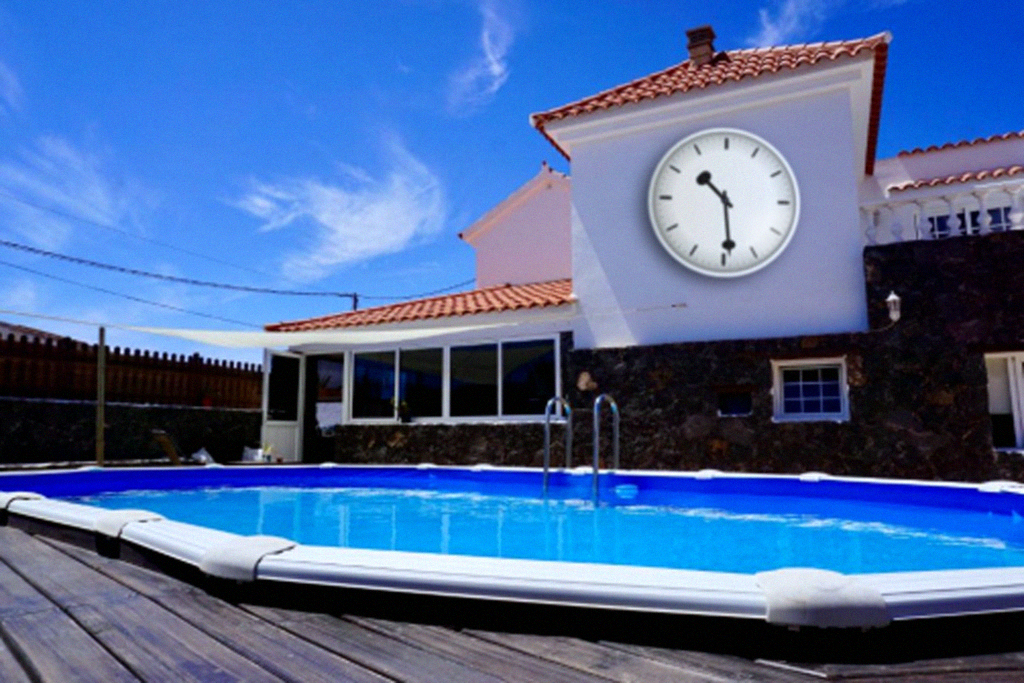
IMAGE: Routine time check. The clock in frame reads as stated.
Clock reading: 10:29
